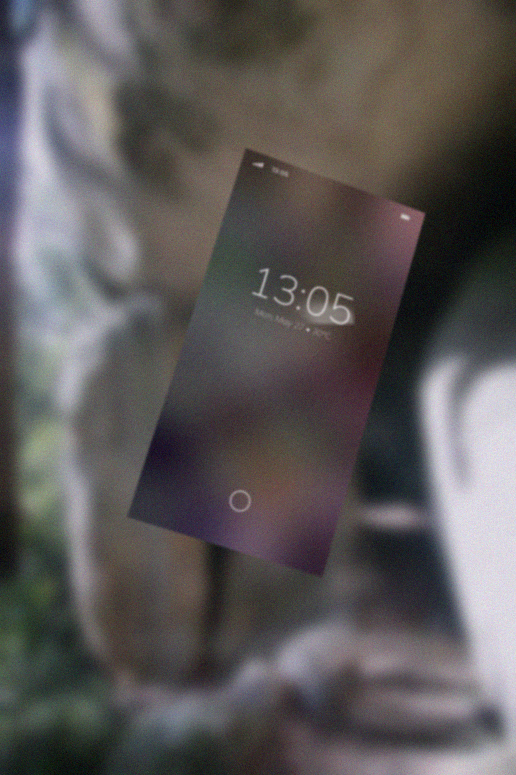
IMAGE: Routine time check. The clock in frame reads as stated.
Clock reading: 13:05
